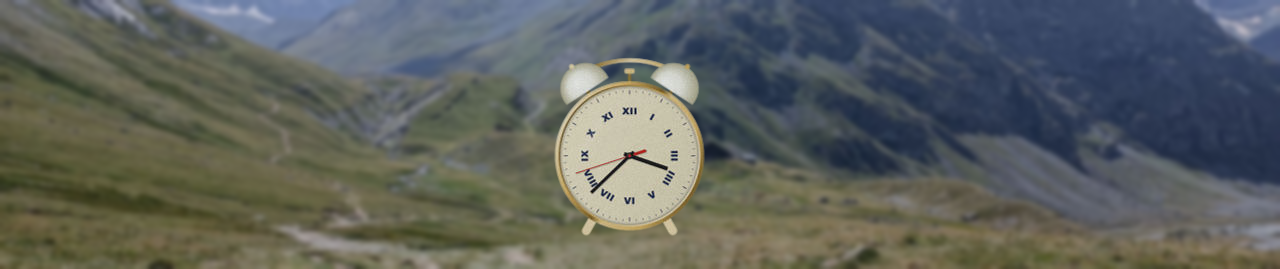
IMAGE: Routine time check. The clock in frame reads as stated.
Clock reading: 3:37:42
